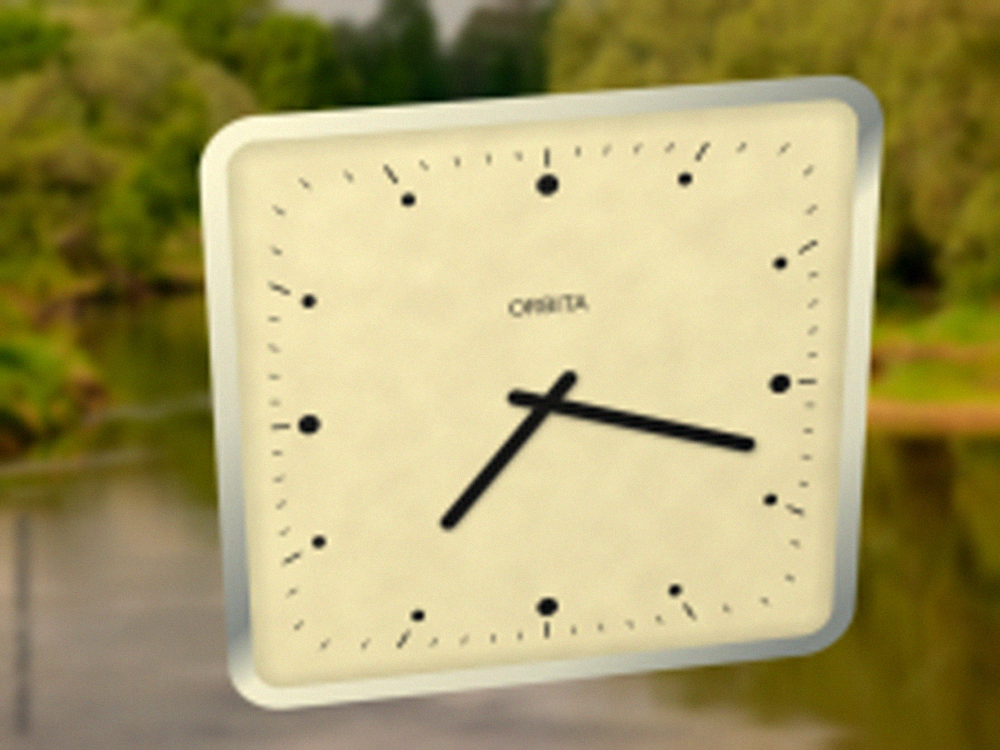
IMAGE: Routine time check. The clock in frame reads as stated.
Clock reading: 7:18
